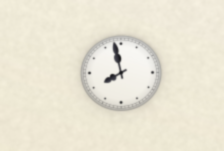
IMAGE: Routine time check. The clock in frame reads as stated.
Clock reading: 7:58
